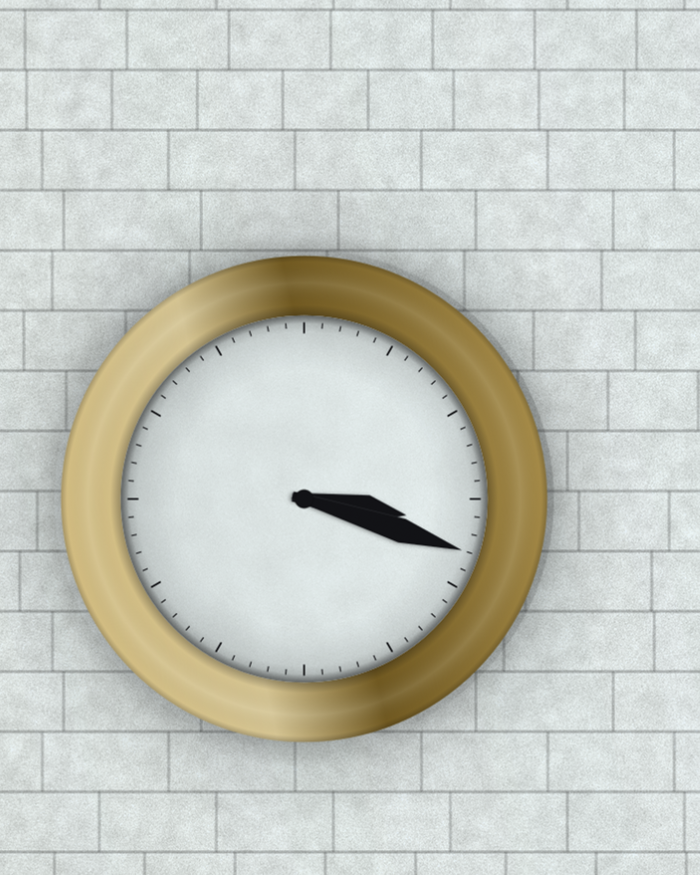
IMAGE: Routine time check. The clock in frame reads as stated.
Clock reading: 3:18
